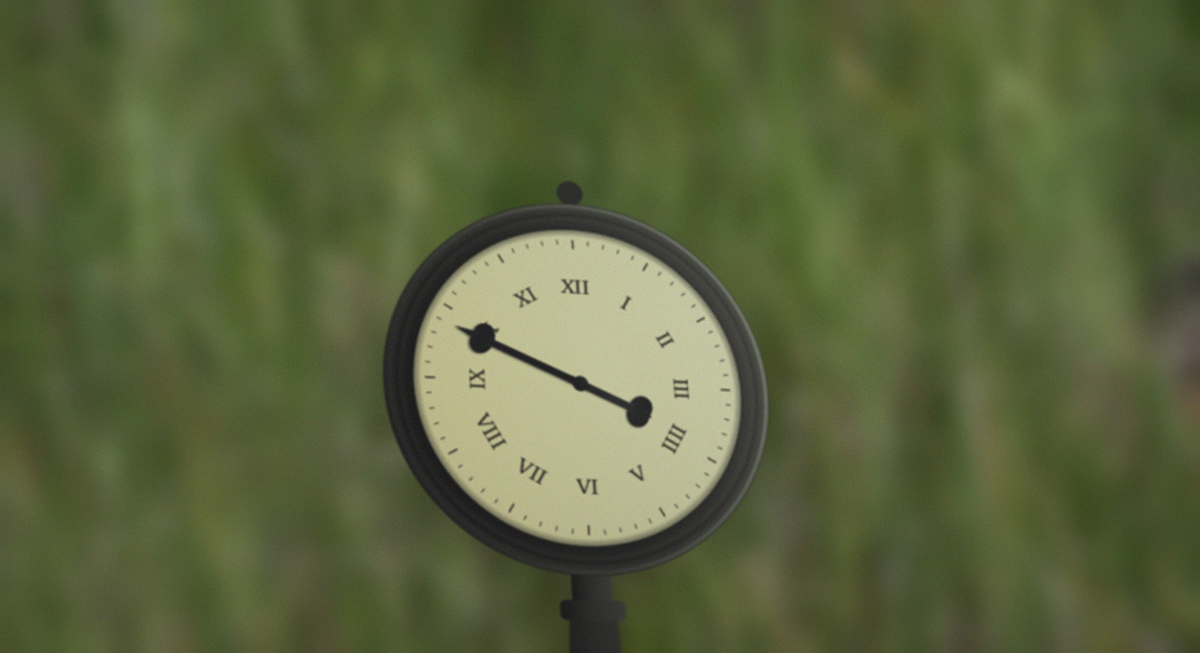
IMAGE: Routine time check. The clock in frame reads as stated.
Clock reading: 3:49
